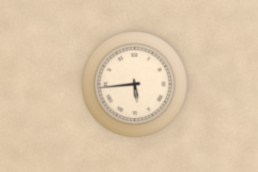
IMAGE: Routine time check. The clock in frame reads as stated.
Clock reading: 5:44
